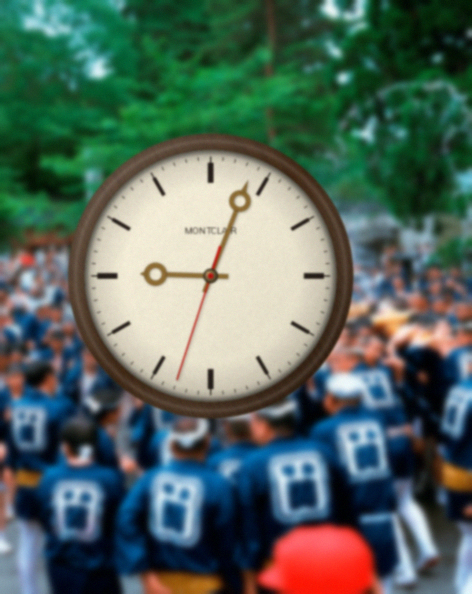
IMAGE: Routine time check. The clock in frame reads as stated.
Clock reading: 9:03:33
